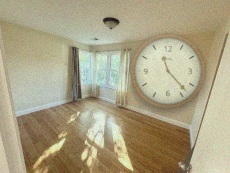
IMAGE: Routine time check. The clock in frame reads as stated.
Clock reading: 11:23
